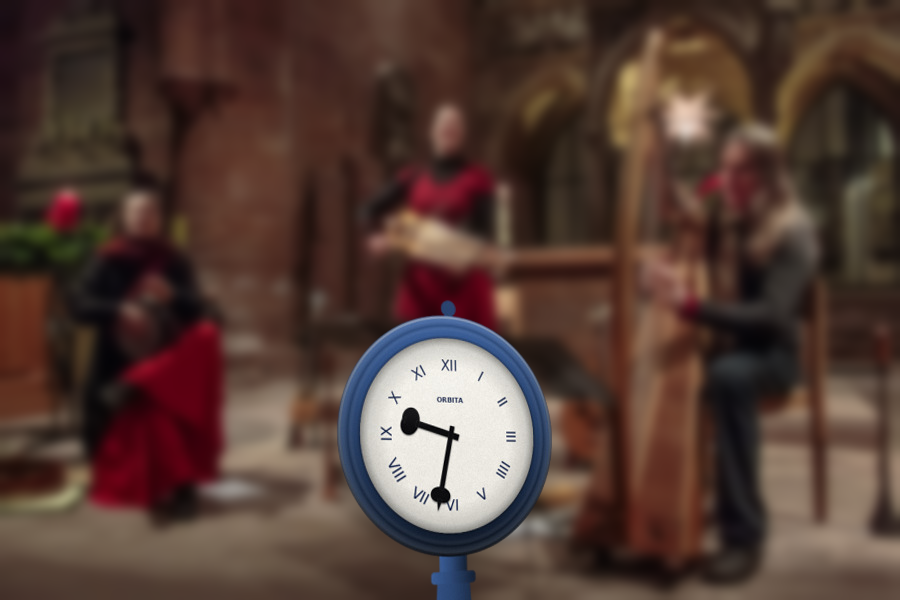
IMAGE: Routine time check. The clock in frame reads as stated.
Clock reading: 9:32
